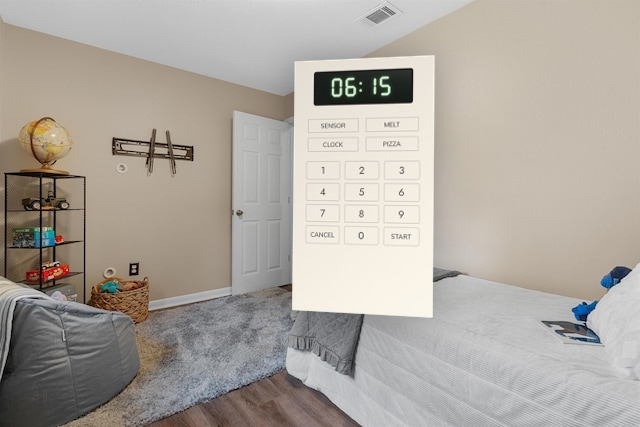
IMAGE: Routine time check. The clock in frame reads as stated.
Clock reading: 6:15
